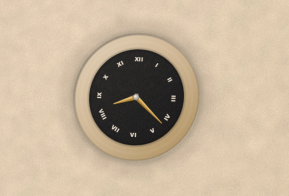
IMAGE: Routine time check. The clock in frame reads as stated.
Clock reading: 8:22
